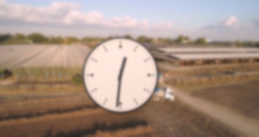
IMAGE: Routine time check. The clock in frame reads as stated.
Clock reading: 12:31
